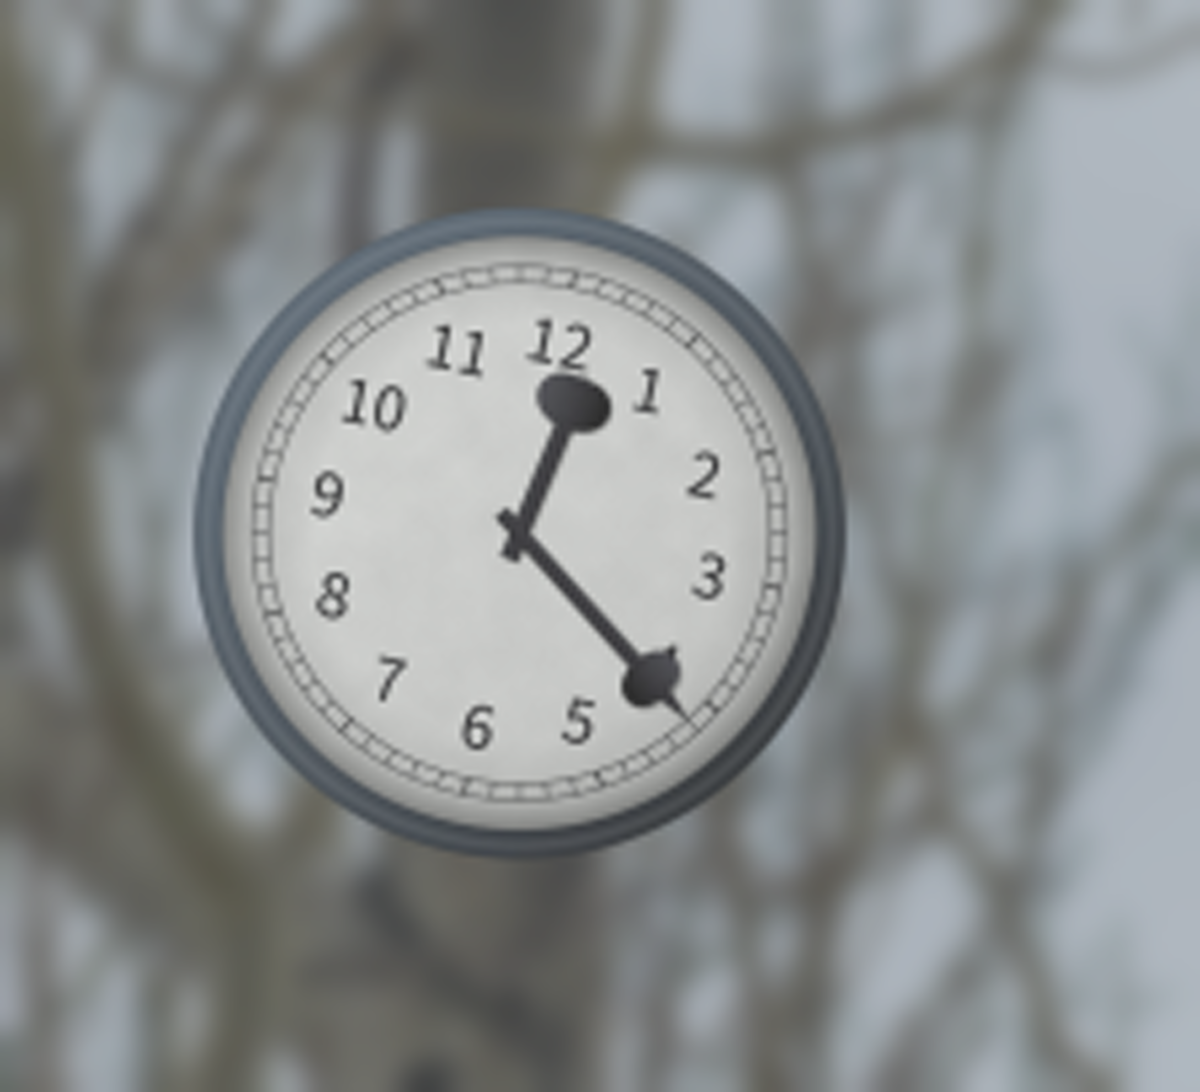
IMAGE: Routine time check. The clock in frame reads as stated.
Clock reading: 12:21
